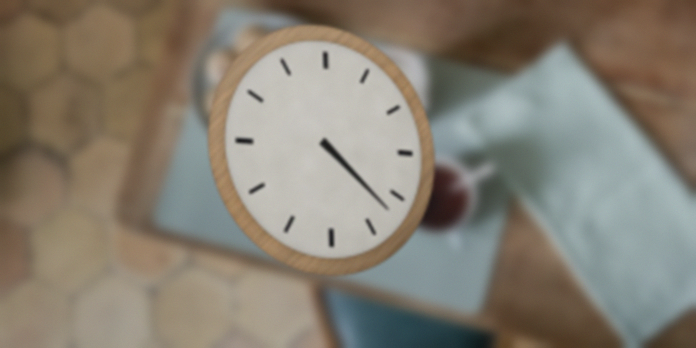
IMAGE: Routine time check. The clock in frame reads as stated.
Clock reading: 4:22
